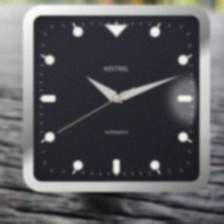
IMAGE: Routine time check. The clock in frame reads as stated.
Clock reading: 10:11:40
